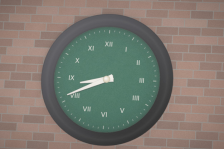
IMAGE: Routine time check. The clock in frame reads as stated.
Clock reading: 8:41
